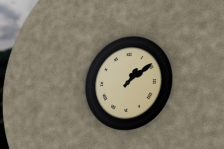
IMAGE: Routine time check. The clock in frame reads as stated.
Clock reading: 1:09
